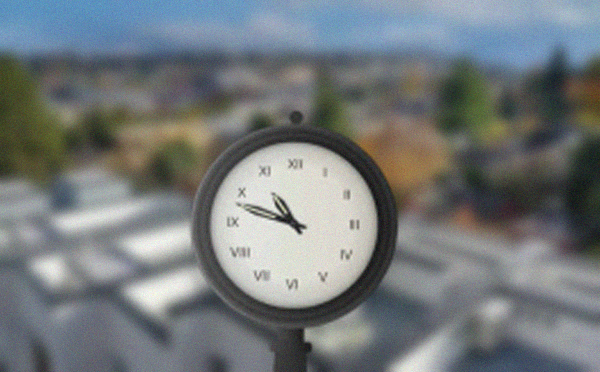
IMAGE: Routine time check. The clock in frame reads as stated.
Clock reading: 10:48
